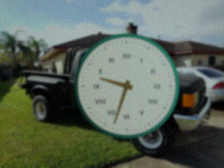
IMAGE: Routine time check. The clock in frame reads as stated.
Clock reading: 9:33
